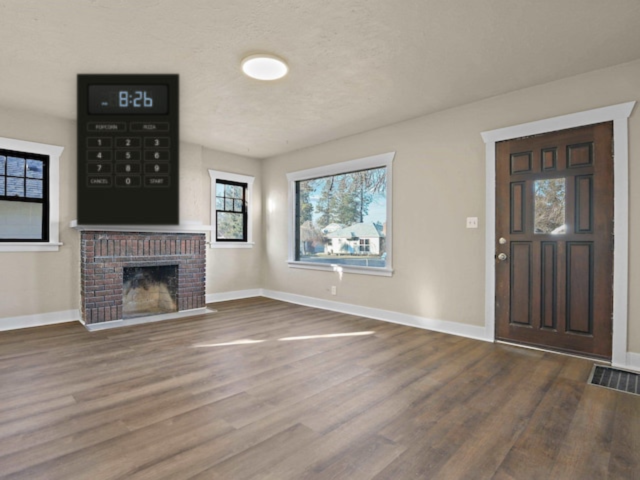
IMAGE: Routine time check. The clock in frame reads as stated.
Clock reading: 8:26
